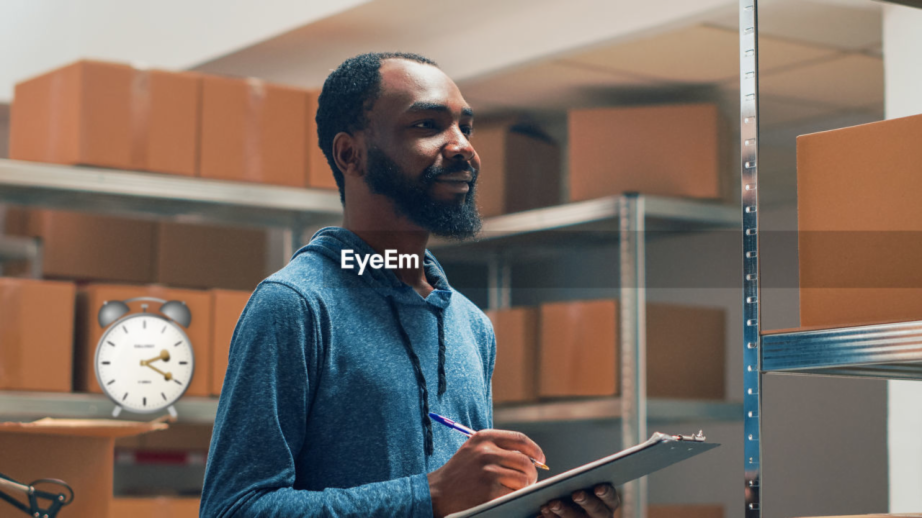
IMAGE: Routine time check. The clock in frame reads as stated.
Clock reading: 2:20
